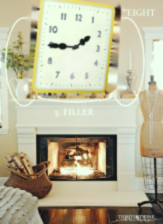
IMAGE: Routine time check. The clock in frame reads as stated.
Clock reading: 1:45
